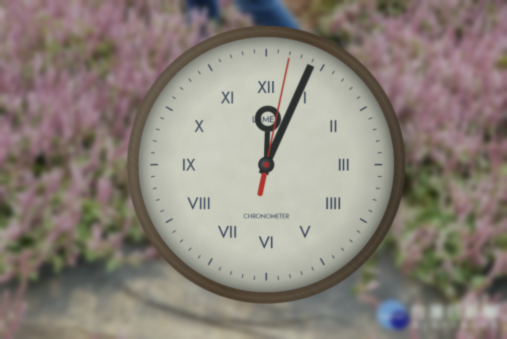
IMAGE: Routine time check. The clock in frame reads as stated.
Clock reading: 12:04:02
